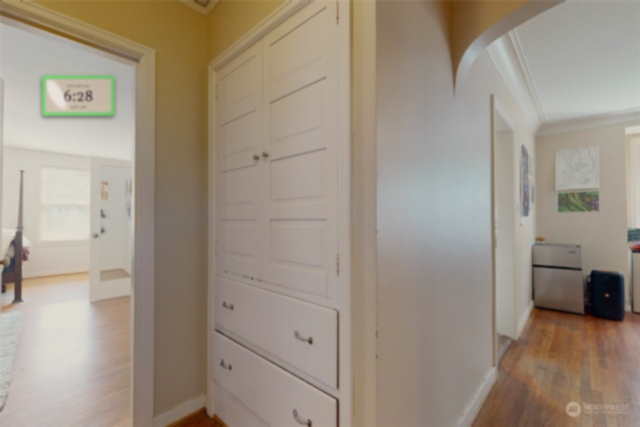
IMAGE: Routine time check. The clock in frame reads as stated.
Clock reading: 6:28
